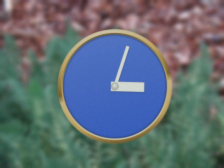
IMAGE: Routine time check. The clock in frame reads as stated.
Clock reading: 3:03
